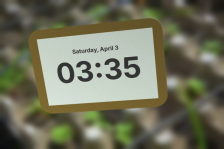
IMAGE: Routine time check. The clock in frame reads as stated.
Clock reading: 3:35
